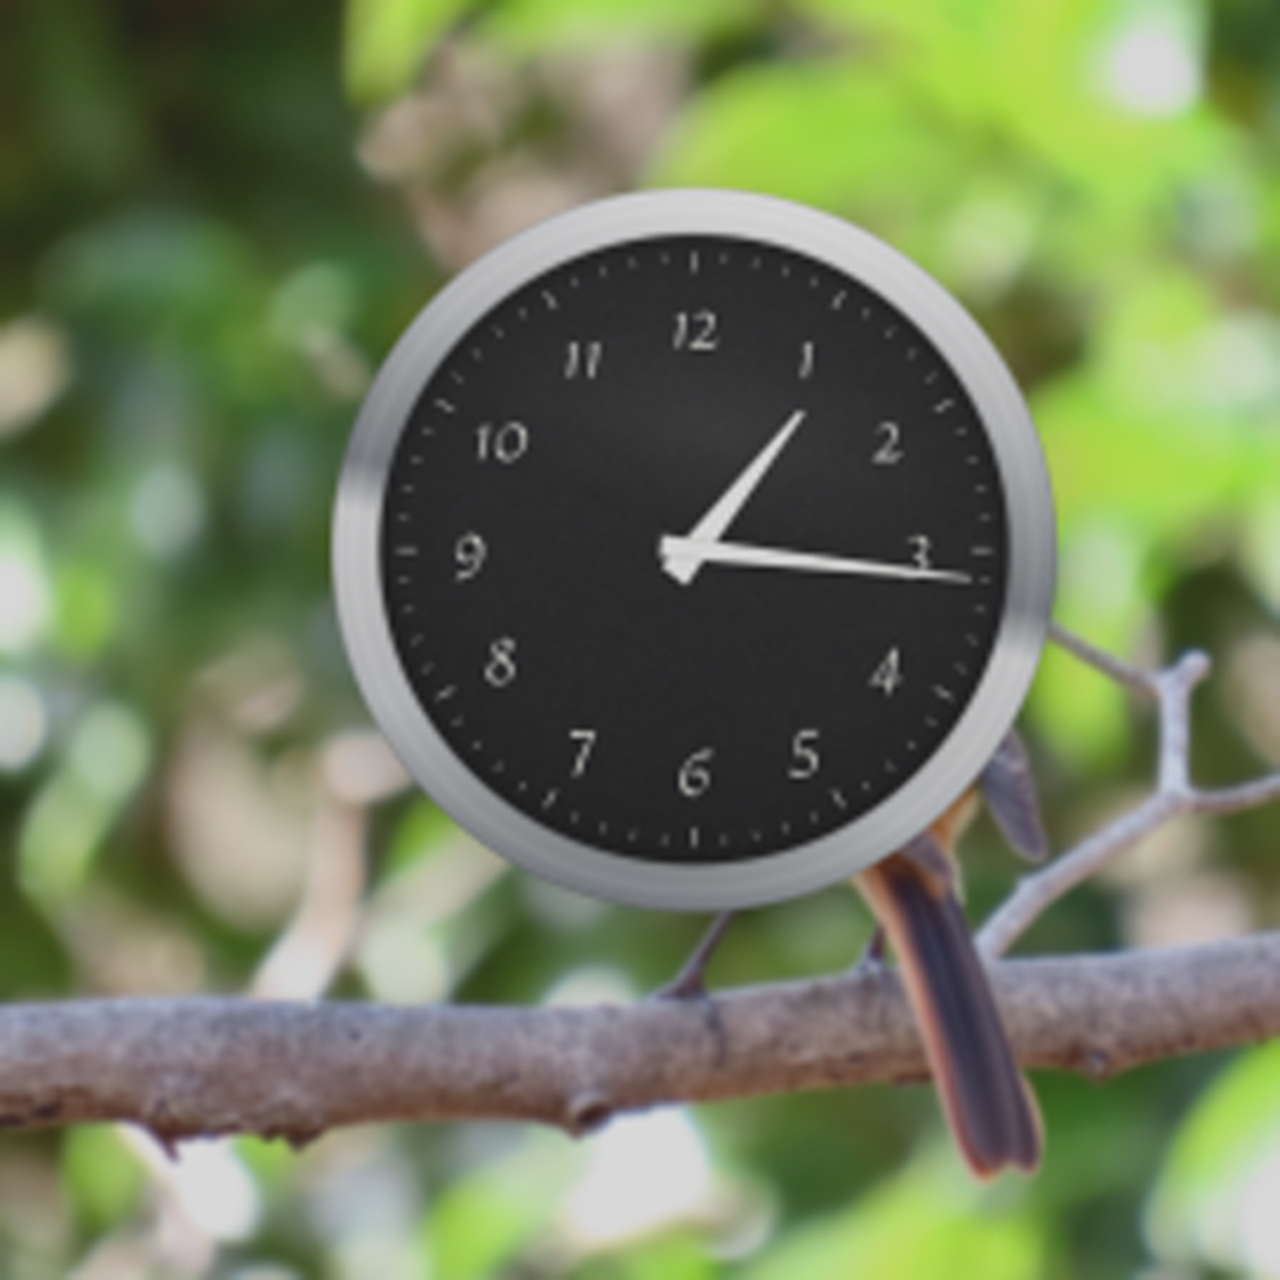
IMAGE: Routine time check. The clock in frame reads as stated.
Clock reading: 1:16
